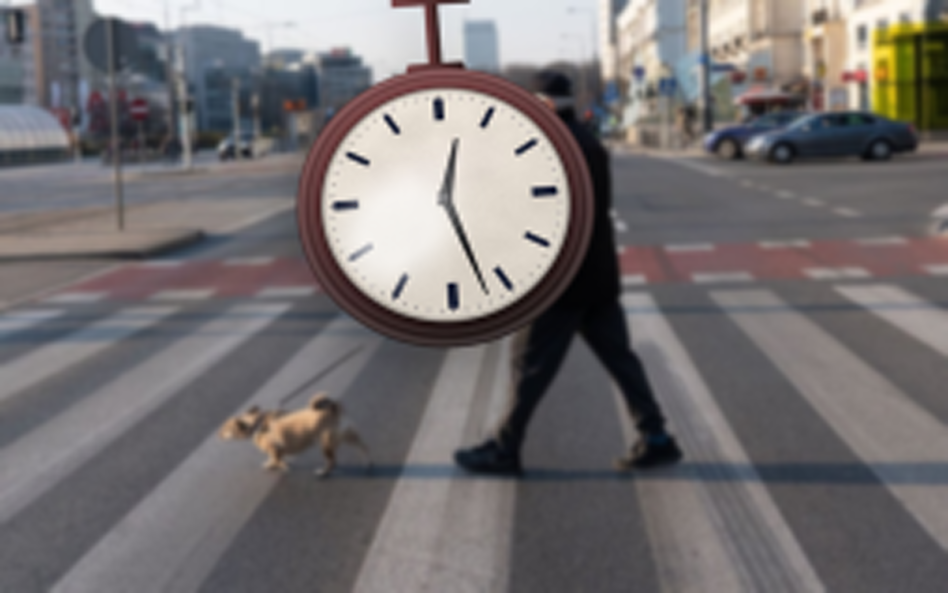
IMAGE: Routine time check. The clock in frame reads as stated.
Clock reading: 12:27
